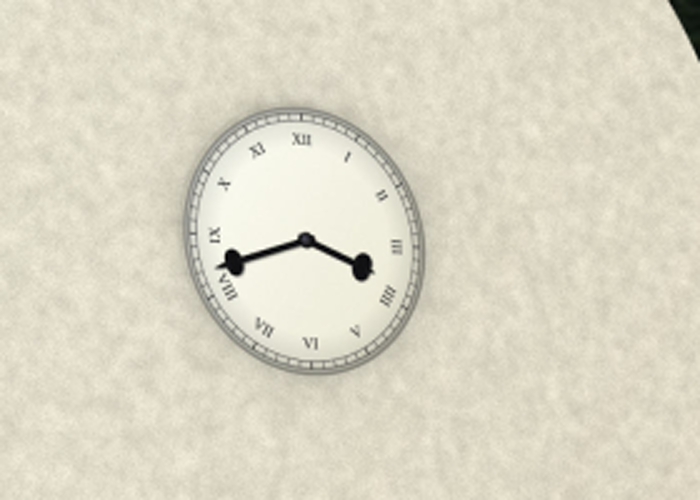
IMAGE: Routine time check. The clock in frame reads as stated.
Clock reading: 3:42
